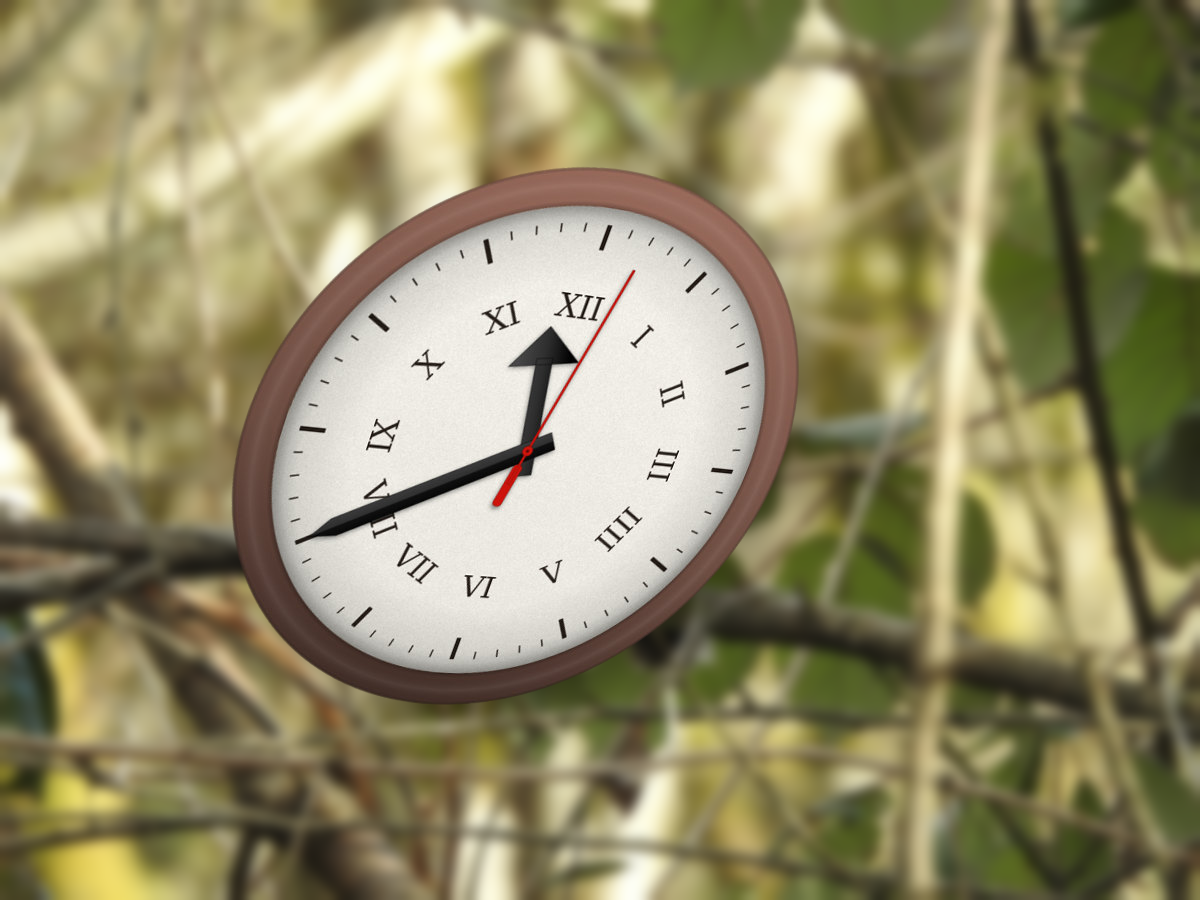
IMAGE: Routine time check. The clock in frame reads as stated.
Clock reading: 11:40:02
